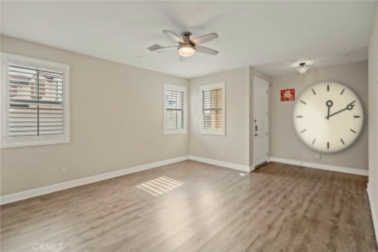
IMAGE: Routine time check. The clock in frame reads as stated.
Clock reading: 12:11
